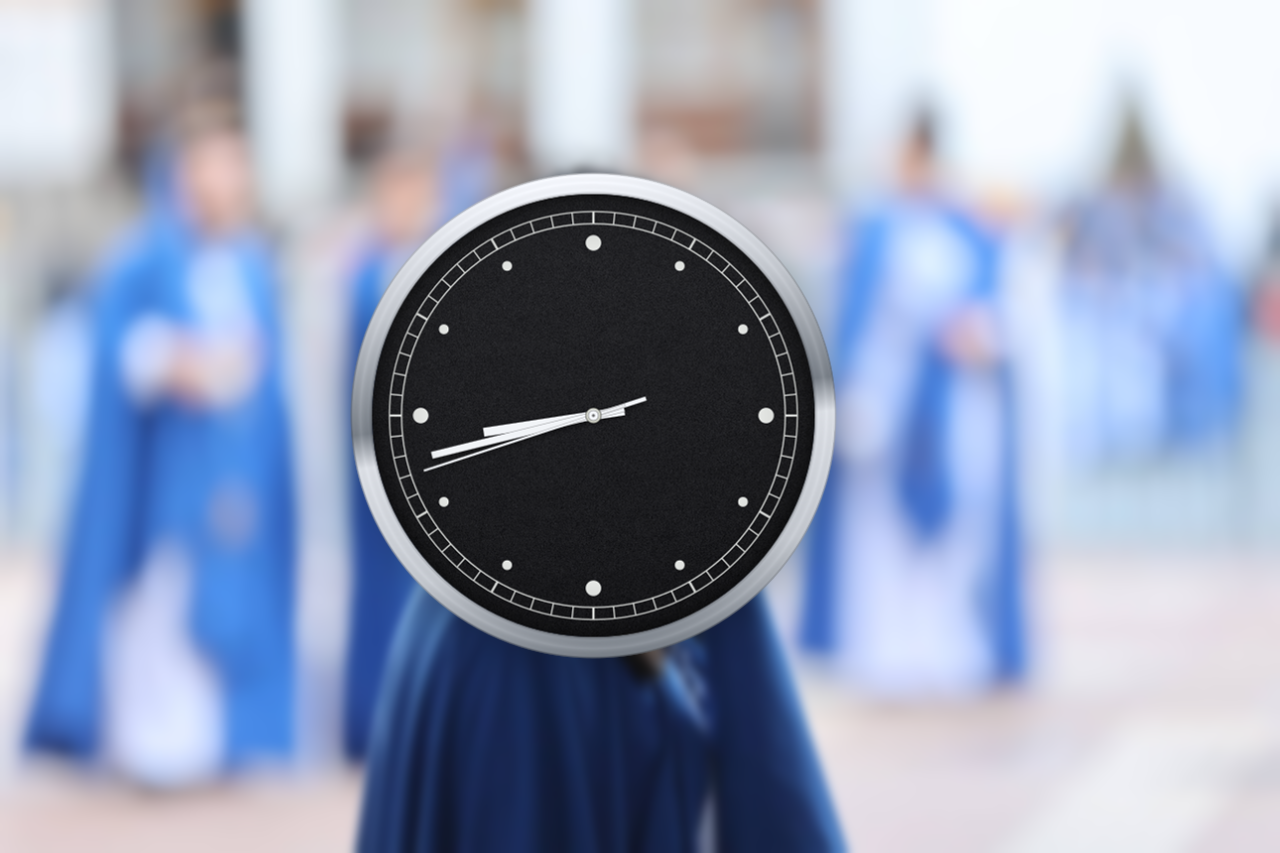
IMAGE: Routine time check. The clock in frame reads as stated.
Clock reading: 8:42:42
